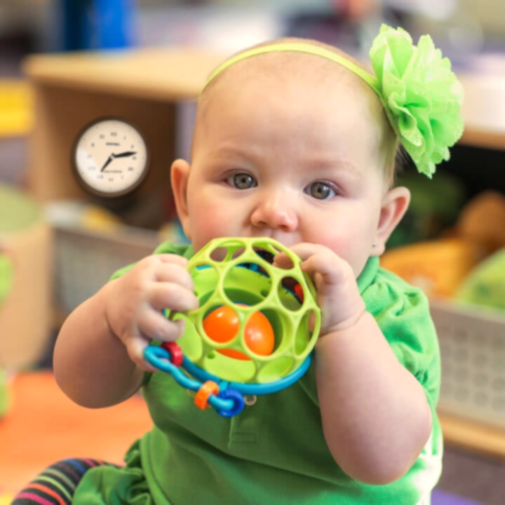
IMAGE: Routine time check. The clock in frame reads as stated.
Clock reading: 7:13
